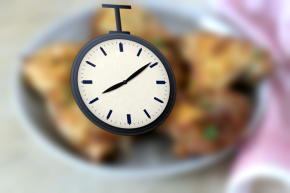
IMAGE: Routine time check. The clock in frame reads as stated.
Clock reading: 8:09
